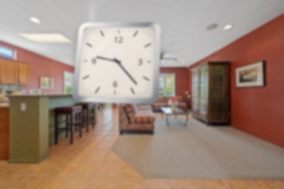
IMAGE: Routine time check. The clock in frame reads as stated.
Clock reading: 9:23
